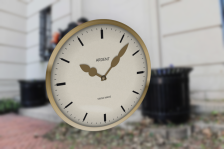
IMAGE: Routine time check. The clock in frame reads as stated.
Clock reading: 10:07
